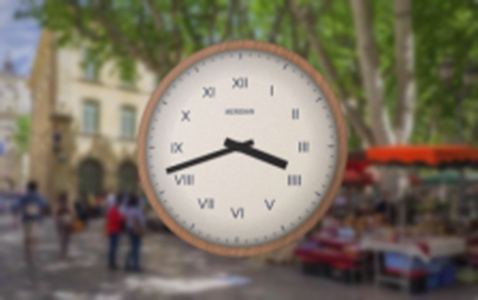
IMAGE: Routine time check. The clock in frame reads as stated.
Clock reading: 3:42
